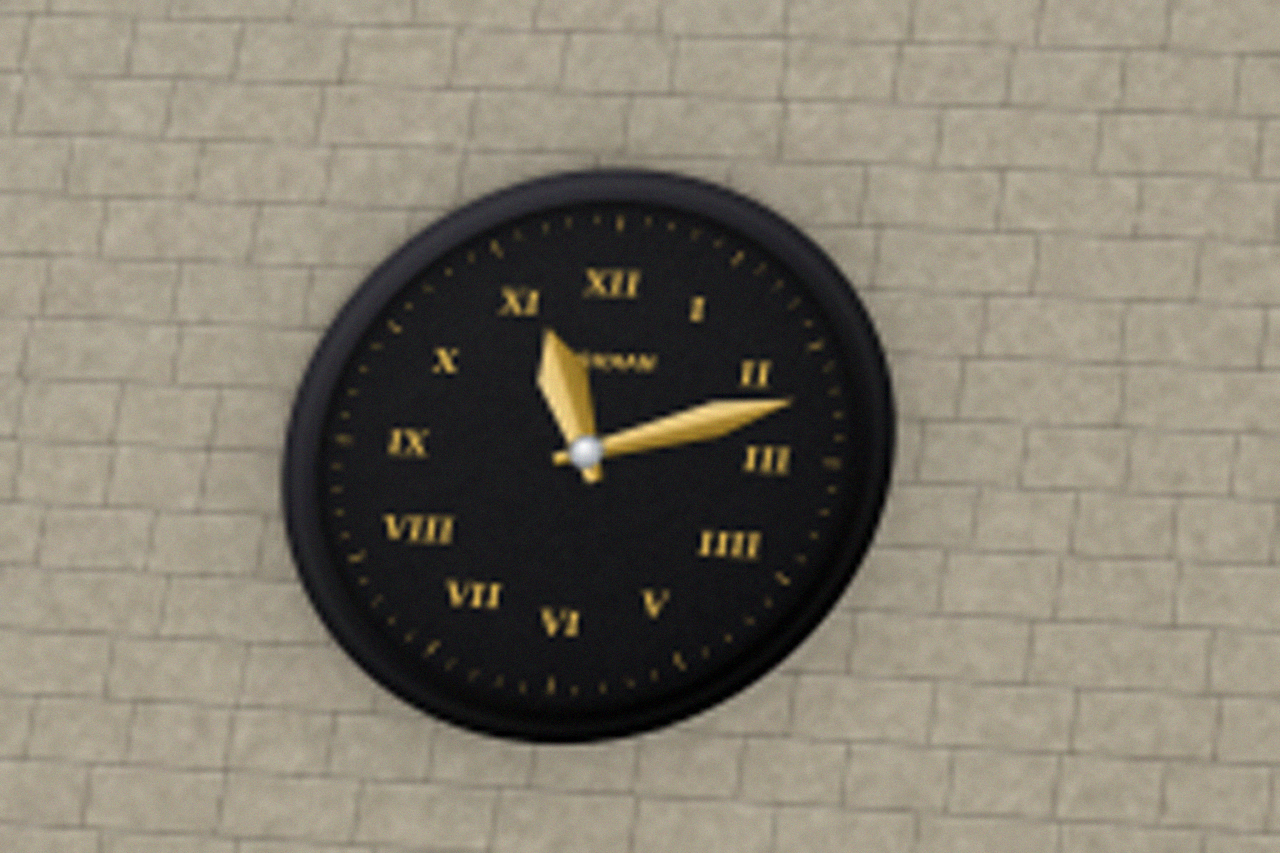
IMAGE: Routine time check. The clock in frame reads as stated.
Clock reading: 11:12
